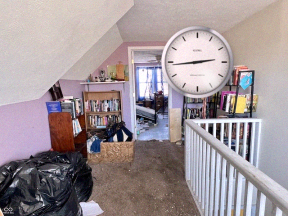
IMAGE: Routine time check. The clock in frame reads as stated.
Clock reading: 2:44
